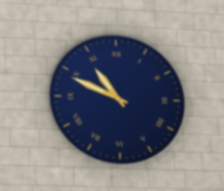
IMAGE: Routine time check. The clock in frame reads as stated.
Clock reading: 10:49
